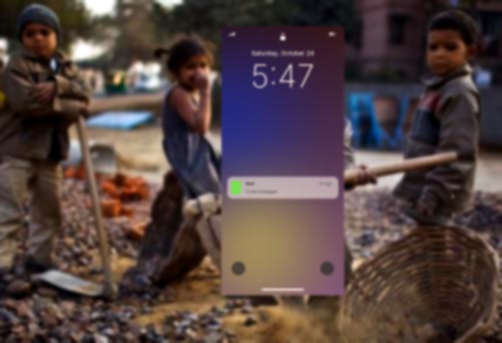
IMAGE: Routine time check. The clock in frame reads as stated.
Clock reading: 5:47
